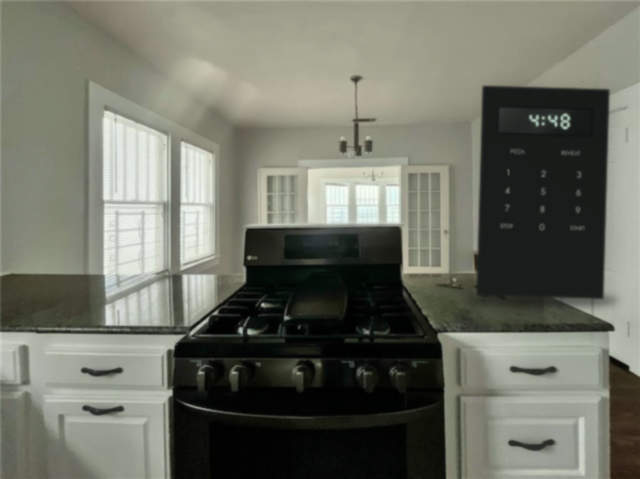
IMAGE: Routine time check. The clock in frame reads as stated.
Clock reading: 4:48
